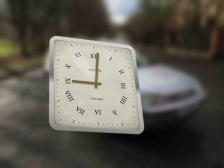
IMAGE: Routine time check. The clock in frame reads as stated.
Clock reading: 9:01
